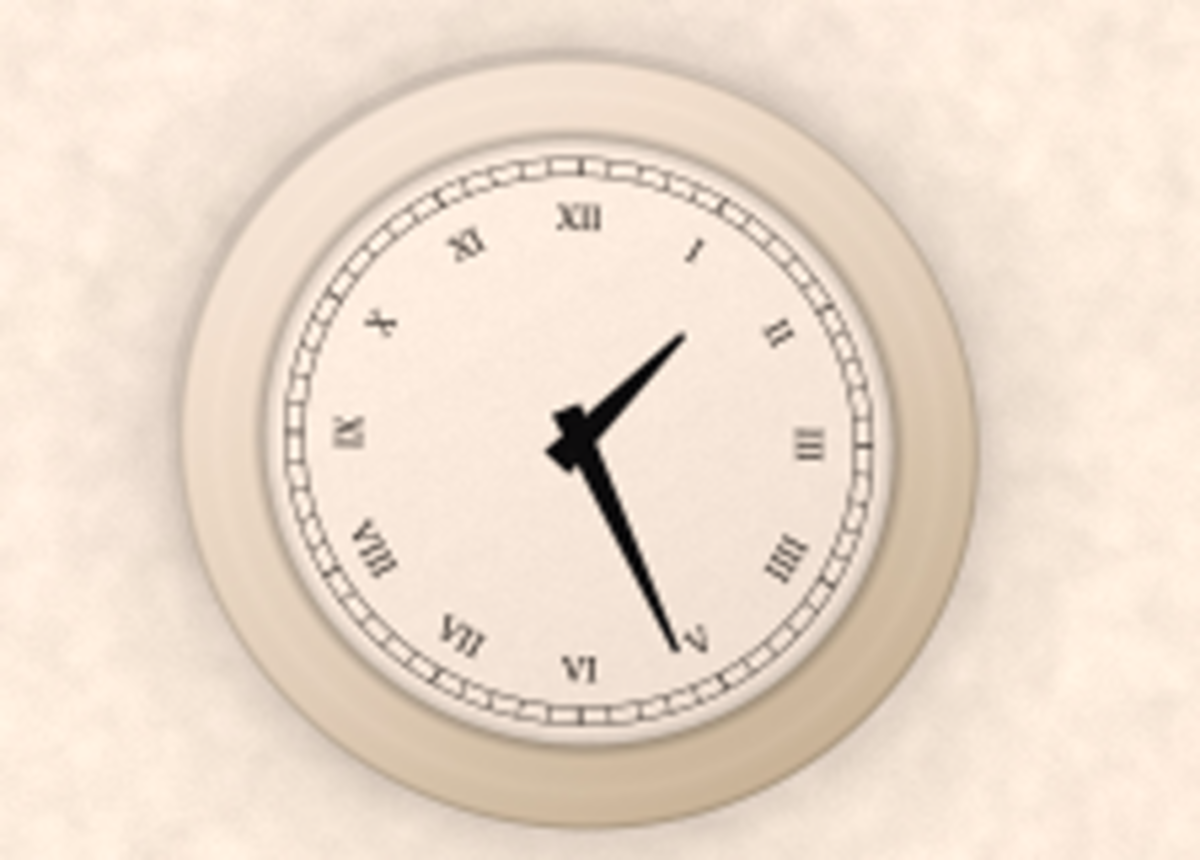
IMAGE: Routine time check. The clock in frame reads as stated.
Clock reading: 1:26
